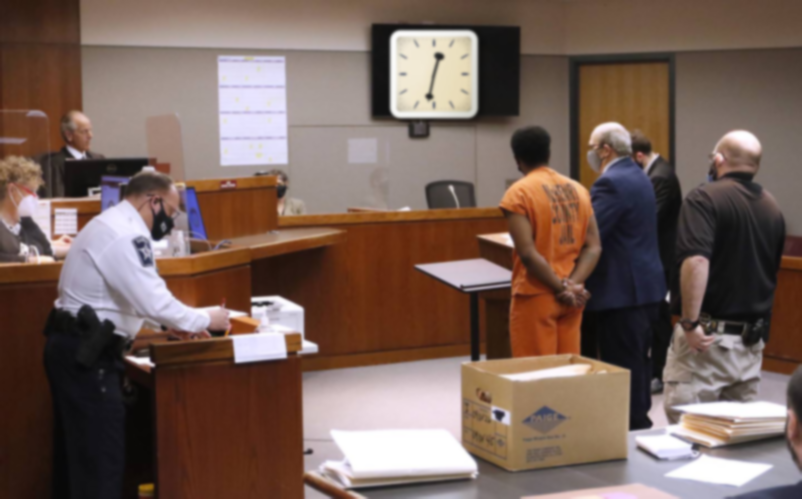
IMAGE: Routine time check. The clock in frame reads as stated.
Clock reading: 12:32
